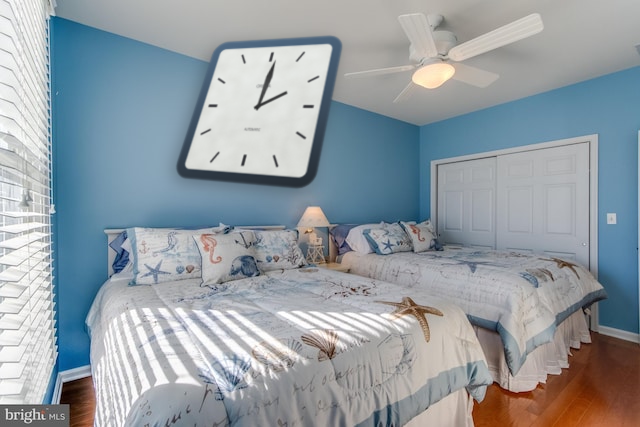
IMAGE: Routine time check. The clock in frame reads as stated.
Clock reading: 2:01
